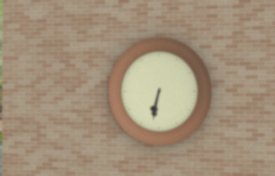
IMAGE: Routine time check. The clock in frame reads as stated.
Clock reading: 6:32
